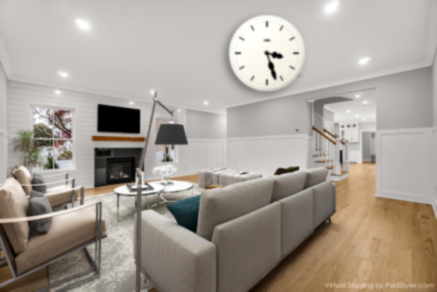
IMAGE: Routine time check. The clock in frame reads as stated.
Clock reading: 3:27
